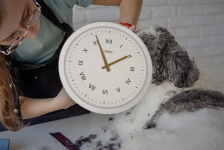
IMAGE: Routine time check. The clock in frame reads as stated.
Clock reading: 1:56
